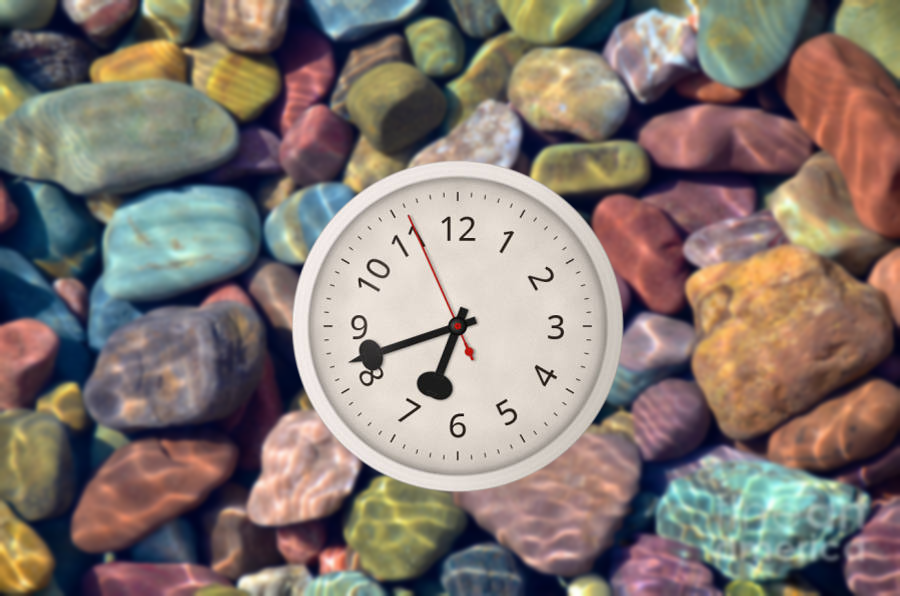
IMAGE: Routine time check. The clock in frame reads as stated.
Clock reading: 6:41:56
